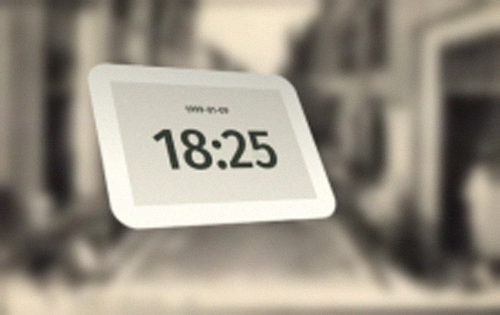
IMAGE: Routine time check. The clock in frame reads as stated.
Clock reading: 18:25
